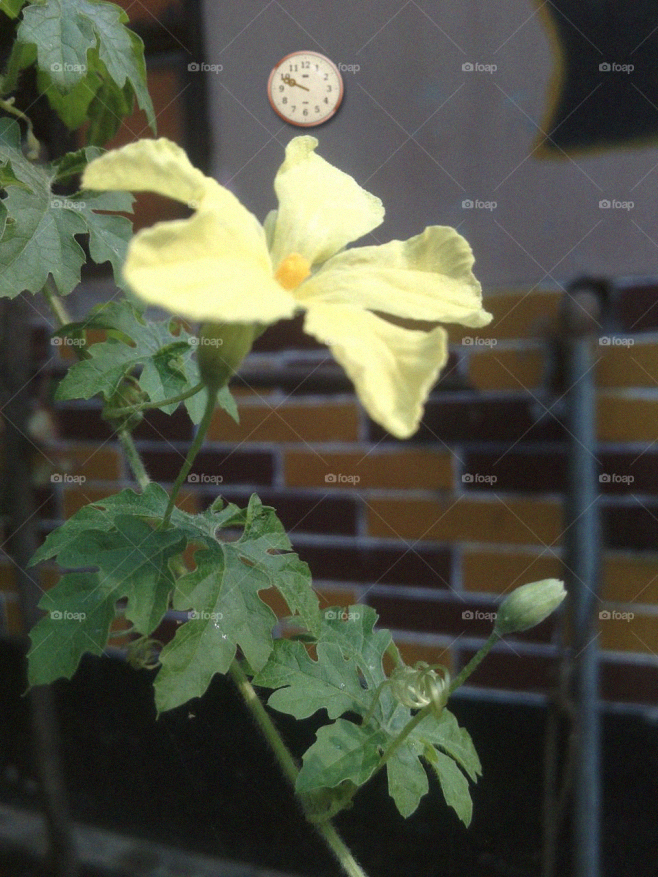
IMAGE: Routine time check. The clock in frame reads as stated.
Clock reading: 9:49
